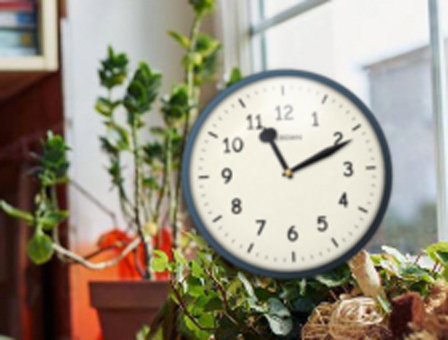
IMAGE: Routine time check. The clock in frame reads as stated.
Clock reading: 11:11
